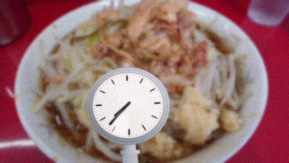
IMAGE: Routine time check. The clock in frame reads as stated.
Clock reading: 7:37
